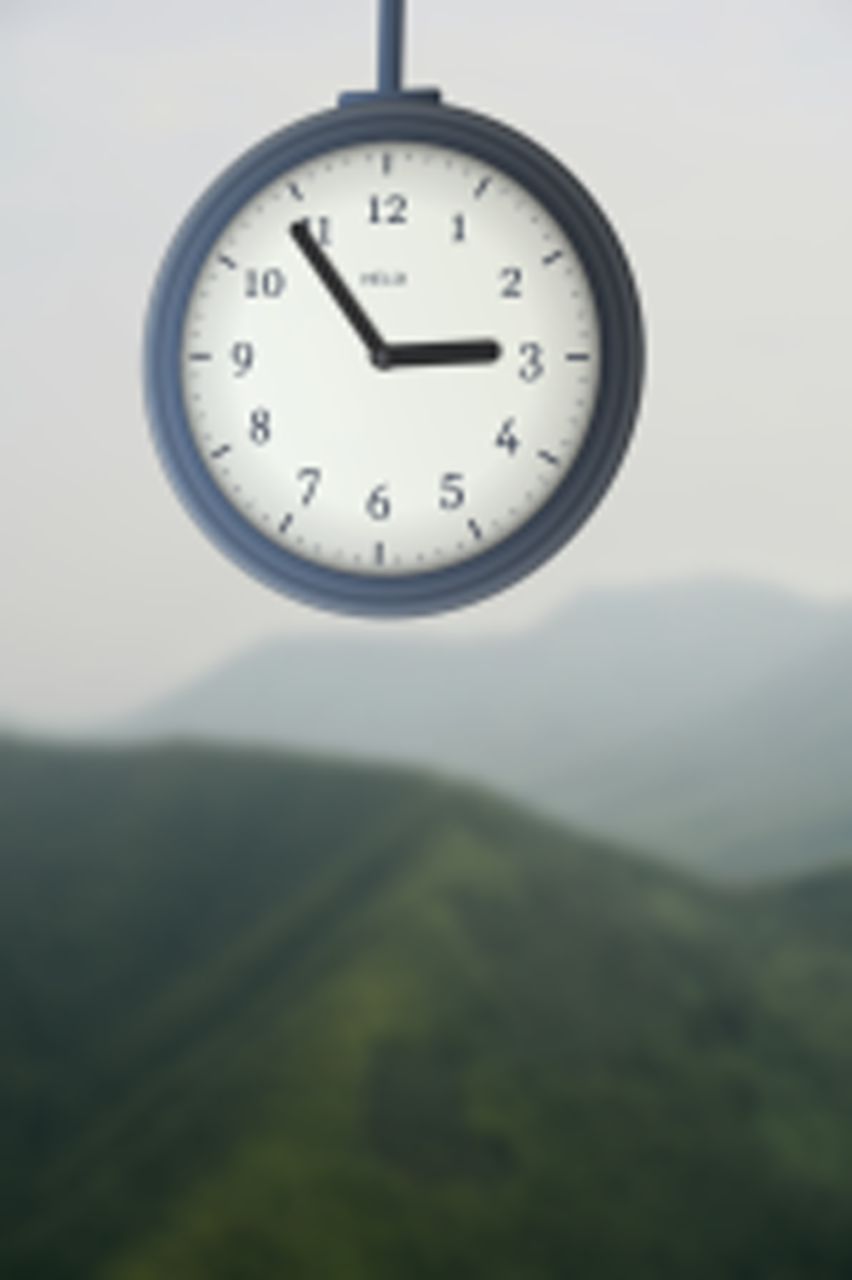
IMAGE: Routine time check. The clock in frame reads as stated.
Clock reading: 2:54
